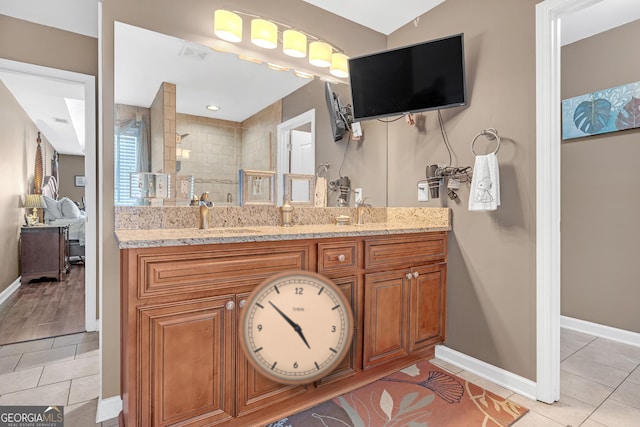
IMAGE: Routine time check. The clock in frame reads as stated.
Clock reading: 4:52
